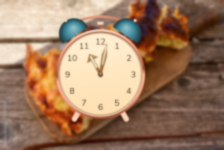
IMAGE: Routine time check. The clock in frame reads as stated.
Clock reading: 11:02
